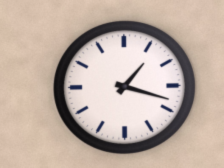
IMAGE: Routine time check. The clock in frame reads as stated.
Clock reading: 1:18
